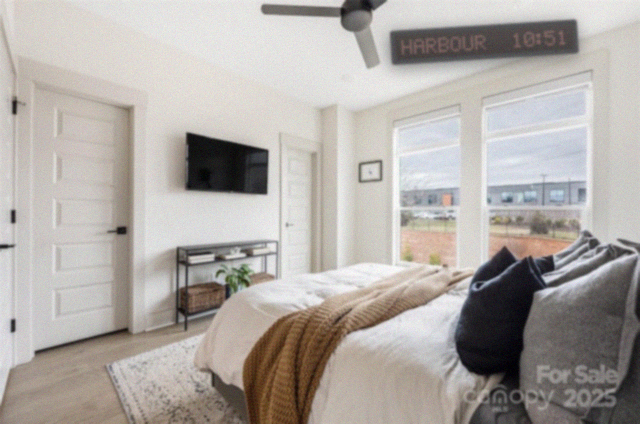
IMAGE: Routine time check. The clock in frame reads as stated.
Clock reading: 10:51
